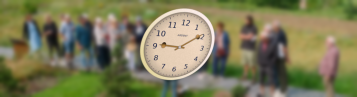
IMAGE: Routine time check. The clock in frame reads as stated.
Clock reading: 9:09
